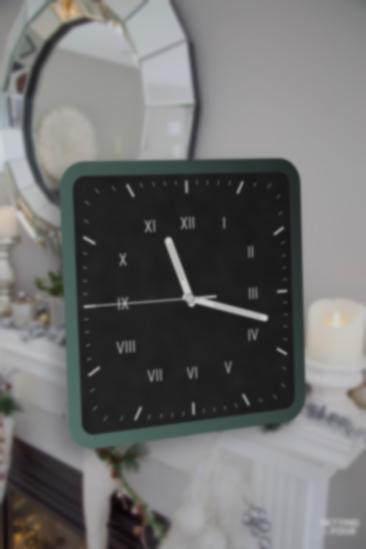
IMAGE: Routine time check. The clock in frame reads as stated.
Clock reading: 11:17:45
